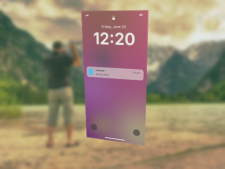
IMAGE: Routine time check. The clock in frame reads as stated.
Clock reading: 12:20
